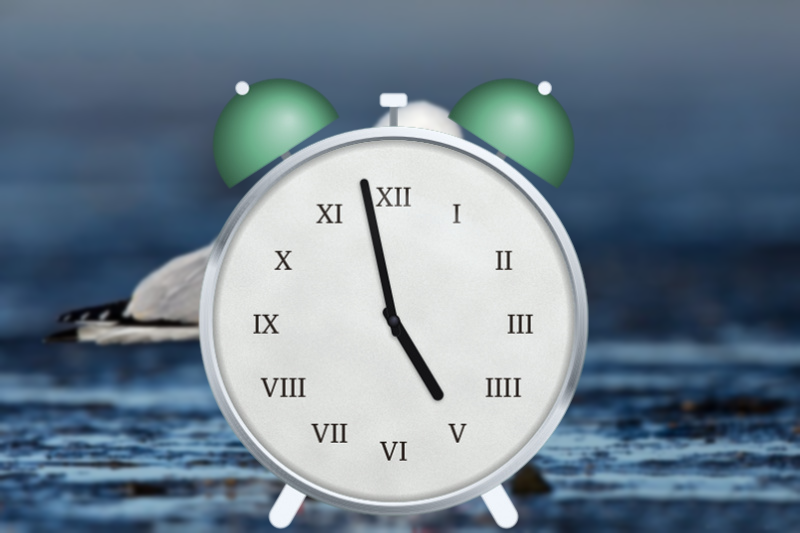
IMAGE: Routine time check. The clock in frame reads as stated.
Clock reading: 4:58
